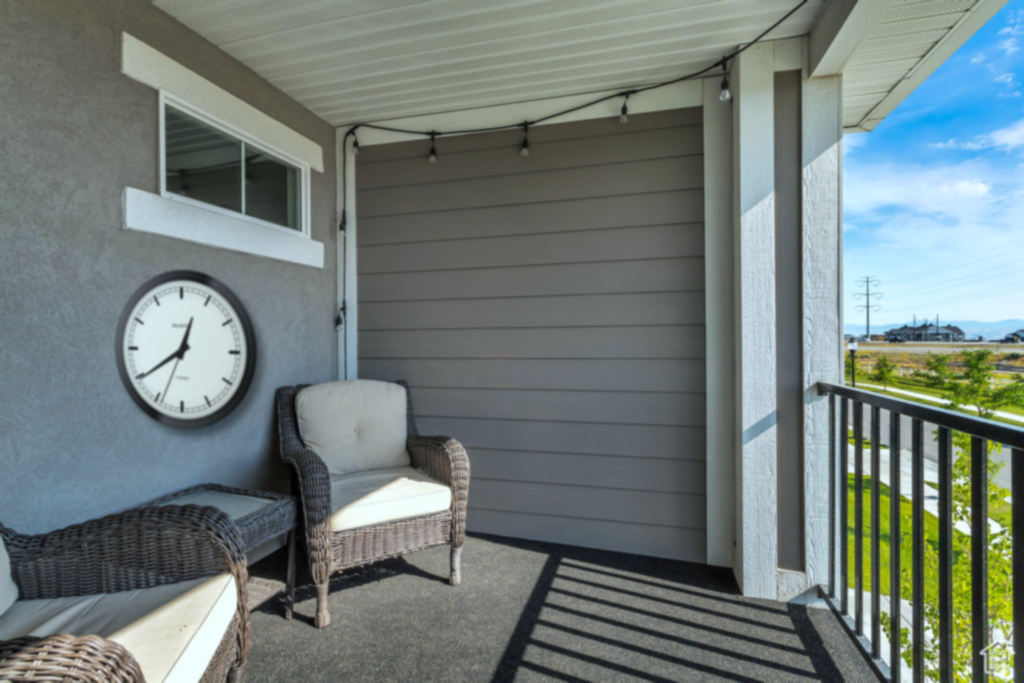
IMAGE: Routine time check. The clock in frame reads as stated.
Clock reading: 12:39:34
